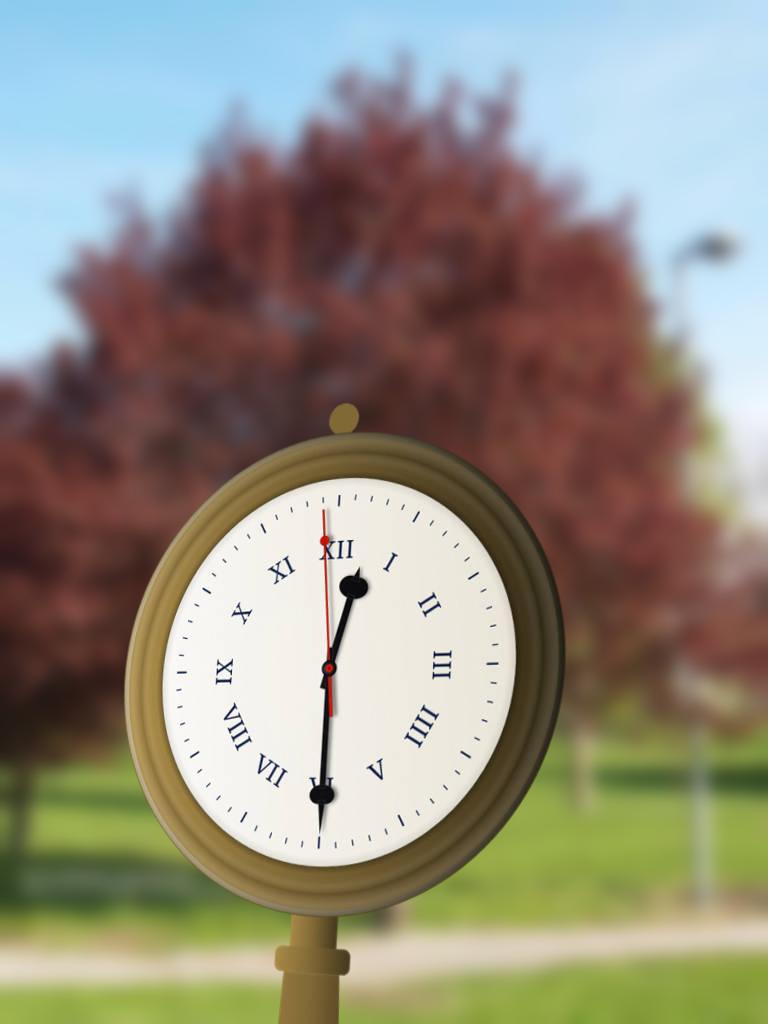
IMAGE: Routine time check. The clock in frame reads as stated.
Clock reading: 12:29:59
